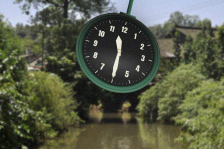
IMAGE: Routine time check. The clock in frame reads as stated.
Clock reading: 11:30
